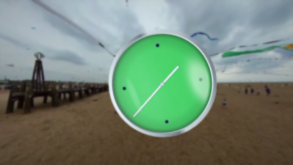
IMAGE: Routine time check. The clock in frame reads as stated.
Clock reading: 1:38
